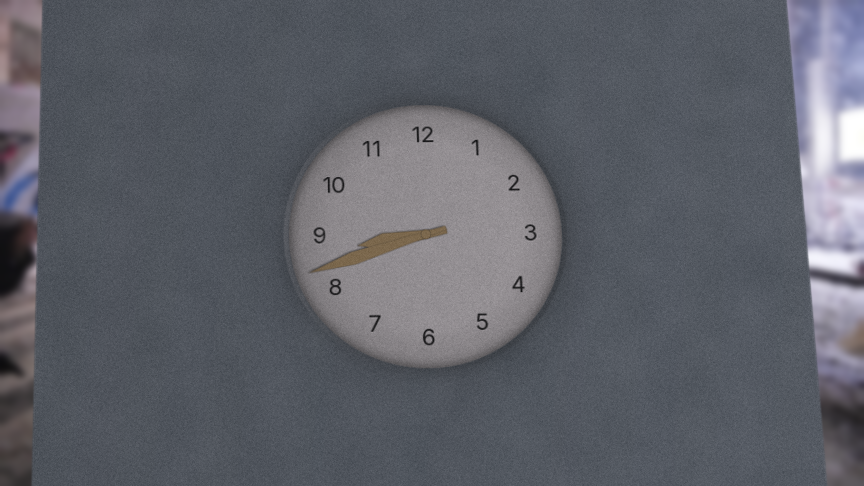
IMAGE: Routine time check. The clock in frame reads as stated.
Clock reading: 8:42
